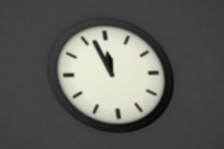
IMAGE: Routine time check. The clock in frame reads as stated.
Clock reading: 11:57
